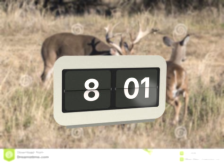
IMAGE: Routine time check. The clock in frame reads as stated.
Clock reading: 8:01
